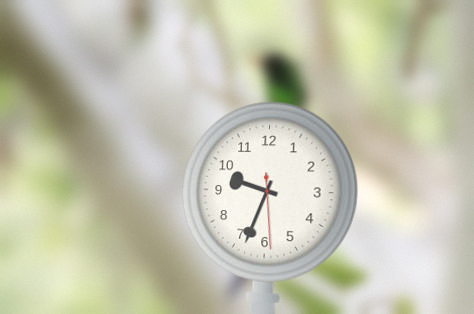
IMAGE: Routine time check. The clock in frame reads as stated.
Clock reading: 9:33:29
